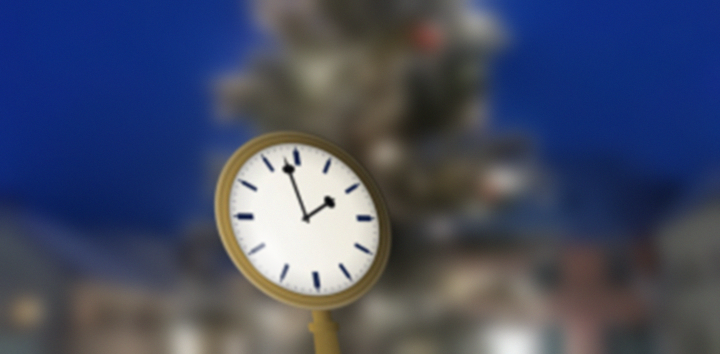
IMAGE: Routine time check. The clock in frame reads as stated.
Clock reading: 1:58
